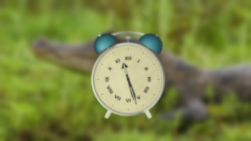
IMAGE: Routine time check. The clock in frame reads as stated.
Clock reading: 11:27
